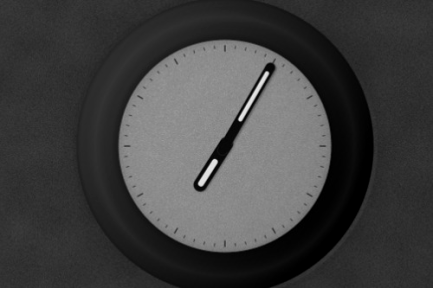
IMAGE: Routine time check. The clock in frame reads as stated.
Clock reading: 7:05
